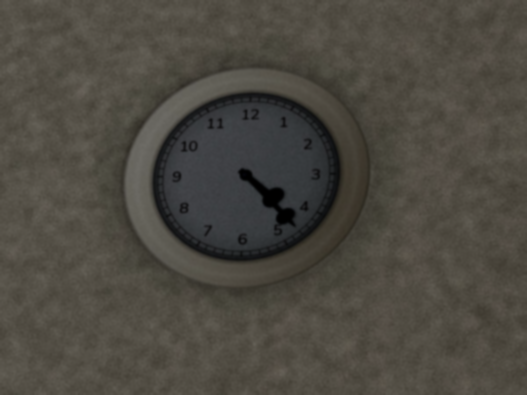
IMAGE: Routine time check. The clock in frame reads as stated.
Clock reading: 4:23
